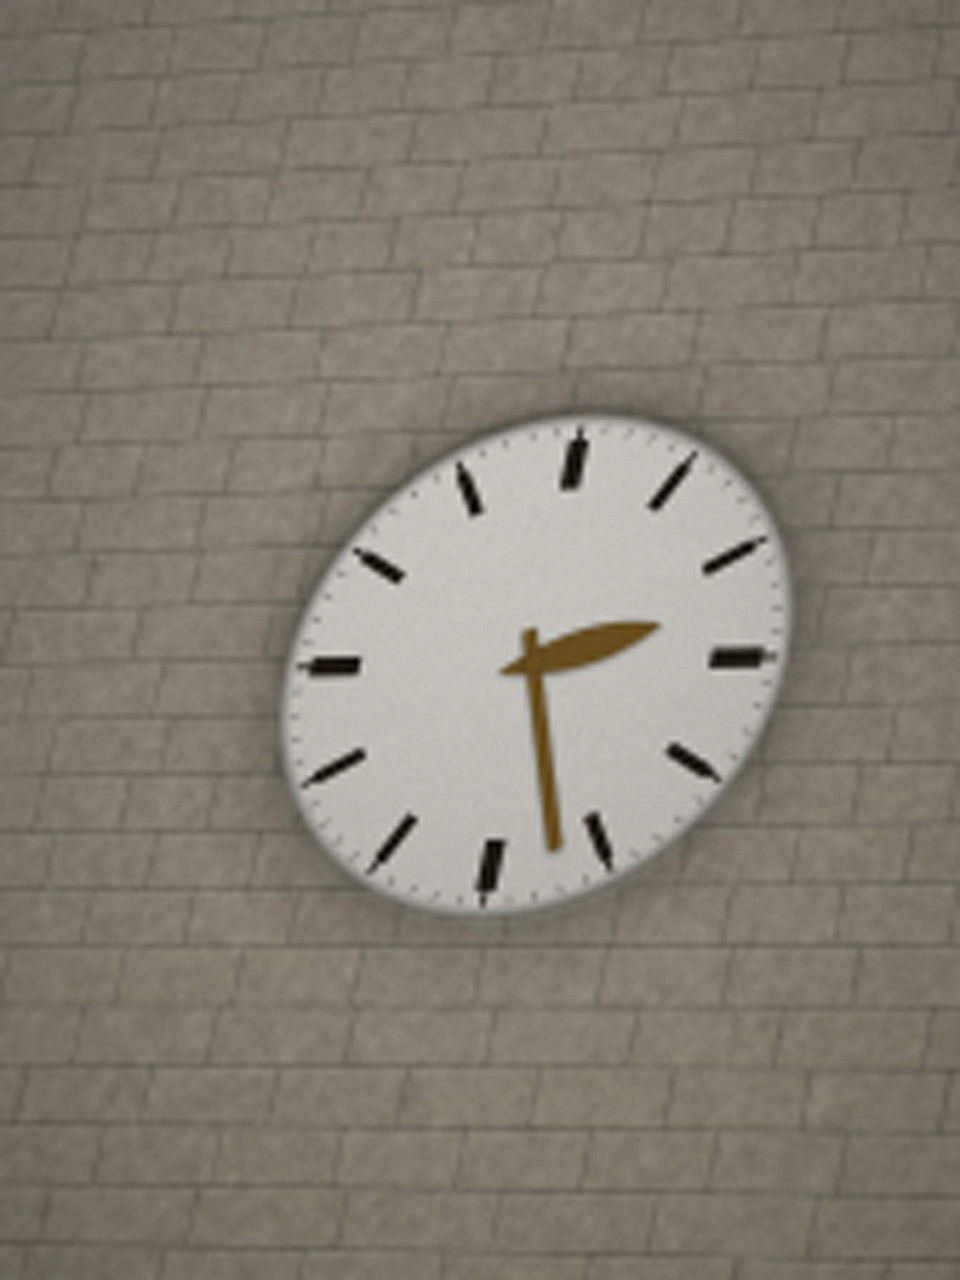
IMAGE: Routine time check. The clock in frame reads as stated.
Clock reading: 2:27
